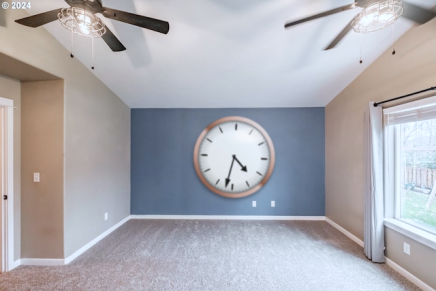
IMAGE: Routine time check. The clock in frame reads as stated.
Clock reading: 4:32
